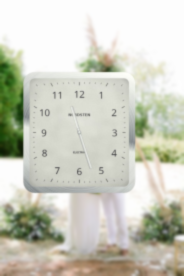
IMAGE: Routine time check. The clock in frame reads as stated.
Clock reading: 11:27
